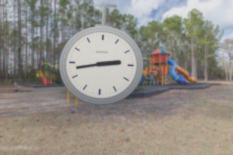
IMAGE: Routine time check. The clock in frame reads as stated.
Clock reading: 2:43
